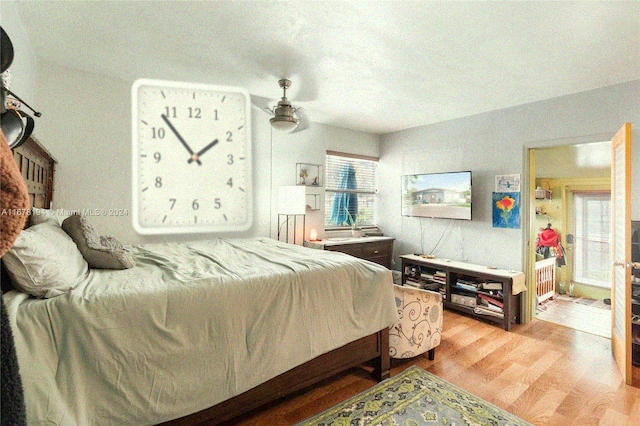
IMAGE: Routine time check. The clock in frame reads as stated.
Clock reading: 1:53
